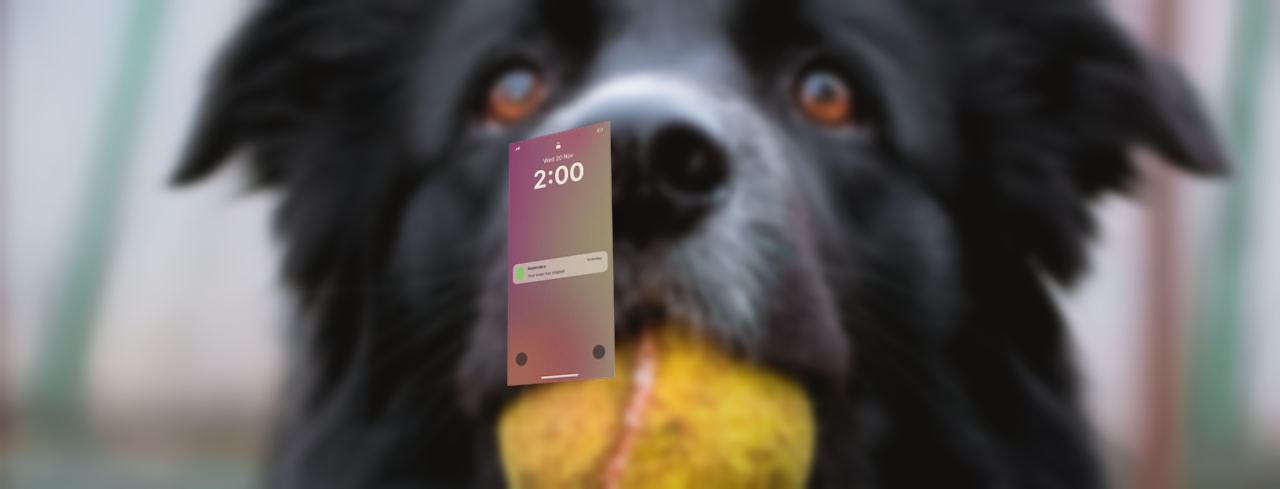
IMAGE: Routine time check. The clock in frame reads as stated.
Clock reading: 2:00
